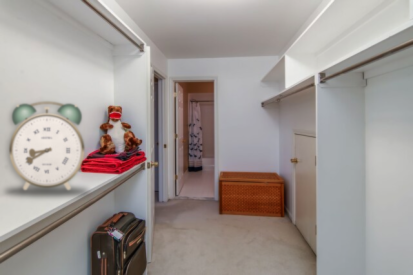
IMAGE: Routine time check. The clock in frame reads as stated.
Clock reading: 8:40
